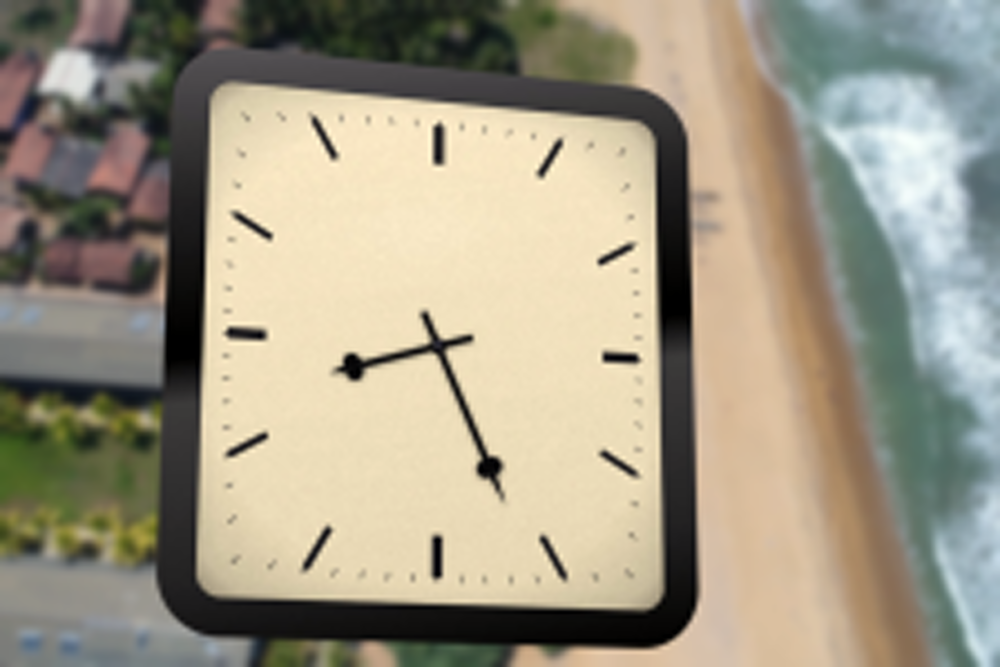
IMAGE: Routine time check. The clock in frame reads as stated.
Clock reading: 8:26
